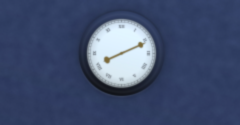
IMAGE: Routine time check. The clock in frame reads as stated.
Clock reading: 8:11
